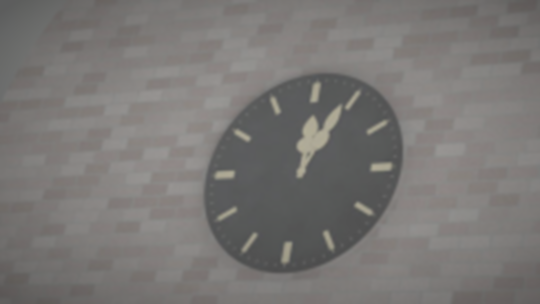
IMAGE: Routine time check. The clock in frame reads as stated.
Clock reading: 12:04
